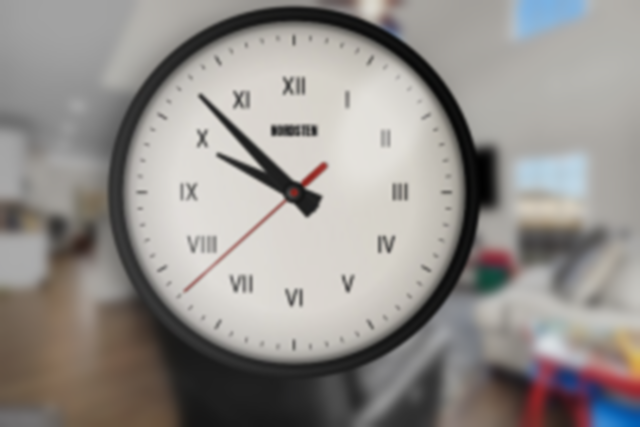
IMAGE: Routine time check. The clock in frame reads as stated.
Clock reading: 9:52:38
